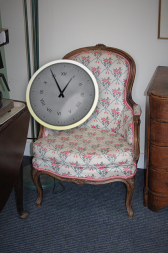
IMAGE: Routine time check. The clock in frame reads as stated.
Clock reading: 12:55
